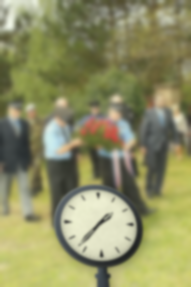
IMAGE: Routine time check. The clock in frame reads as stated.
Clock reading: 1:37
